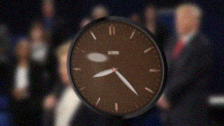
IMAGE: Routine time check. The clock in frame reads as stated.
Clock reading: 8:23
